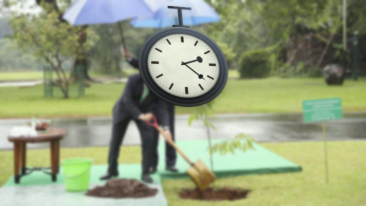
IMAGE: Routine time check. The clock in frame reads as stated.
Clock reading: 2:22
